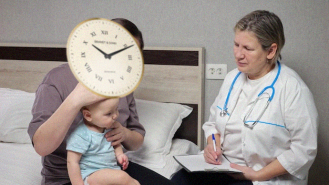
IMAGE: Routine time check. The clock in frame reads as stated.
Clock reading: 10:11
